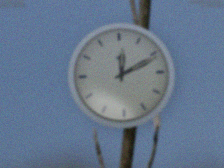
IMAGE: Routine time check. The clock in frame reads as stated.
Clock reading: 12:11
